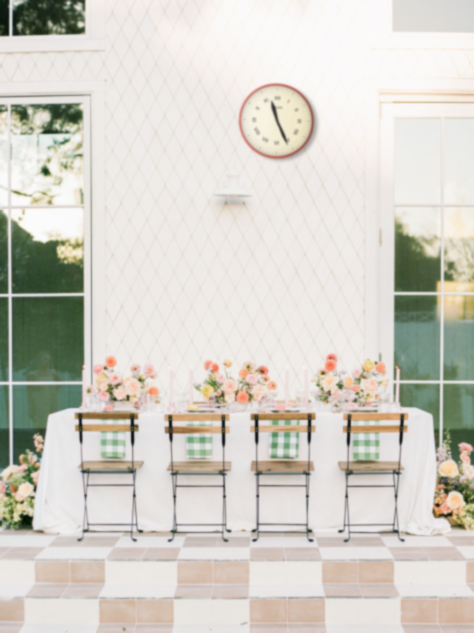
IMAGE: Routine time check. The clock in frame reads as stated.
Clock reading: 11:26
